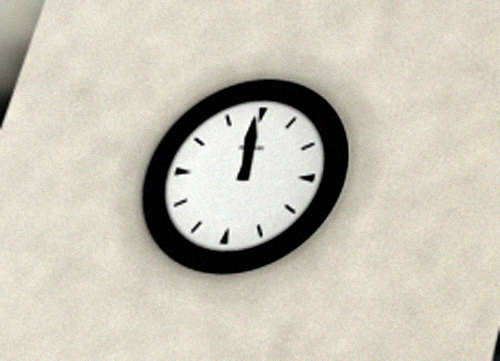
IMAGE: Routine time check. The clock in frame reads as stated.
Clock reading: 11:59
